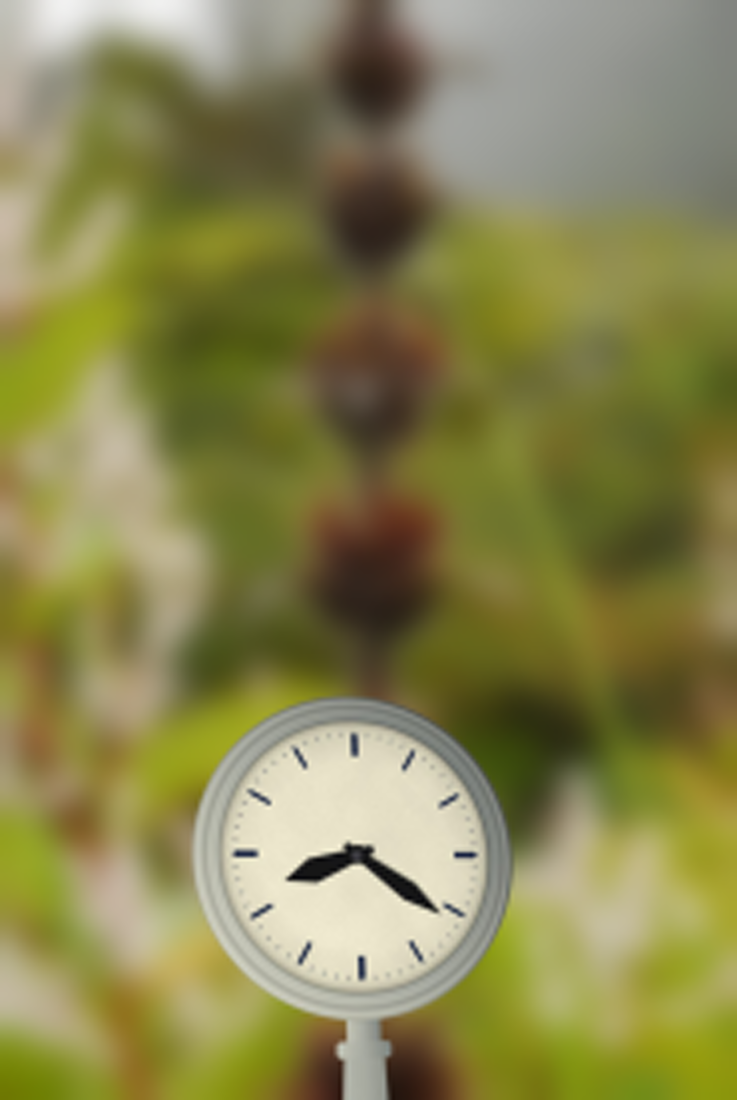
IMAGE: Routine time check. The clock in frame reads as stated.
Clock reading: 8:21
